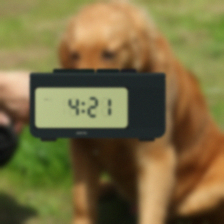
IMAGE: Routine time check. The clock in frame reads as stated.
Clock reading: 4:21
